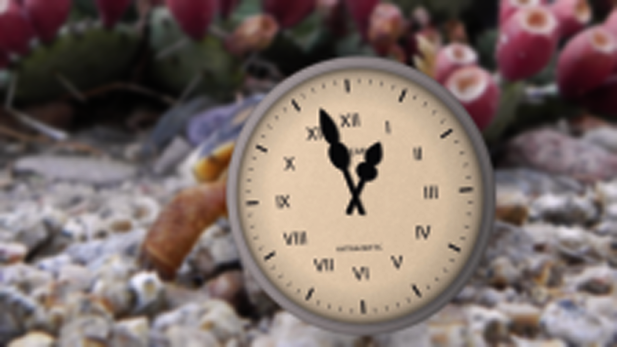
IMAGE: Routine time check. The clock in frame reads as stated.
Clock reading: 12:57
